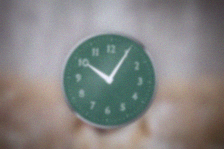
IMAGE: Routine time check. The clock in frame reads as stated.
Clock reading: 10:05
